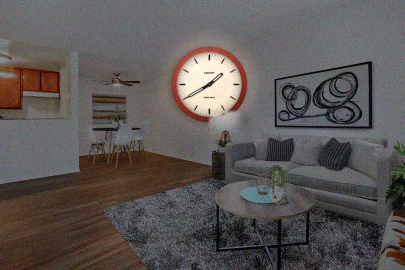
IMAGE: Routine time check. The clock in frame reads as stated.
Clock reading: 1:40
